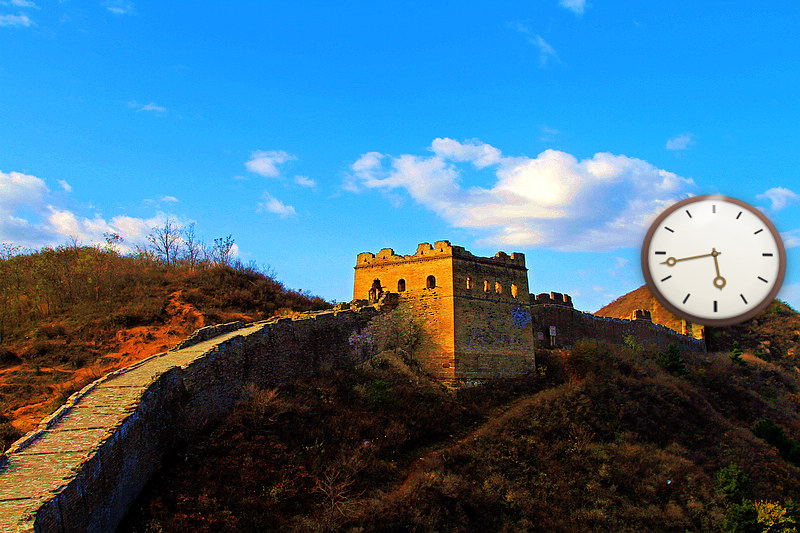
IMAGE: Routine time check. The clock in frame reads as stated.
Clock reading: 5:43
